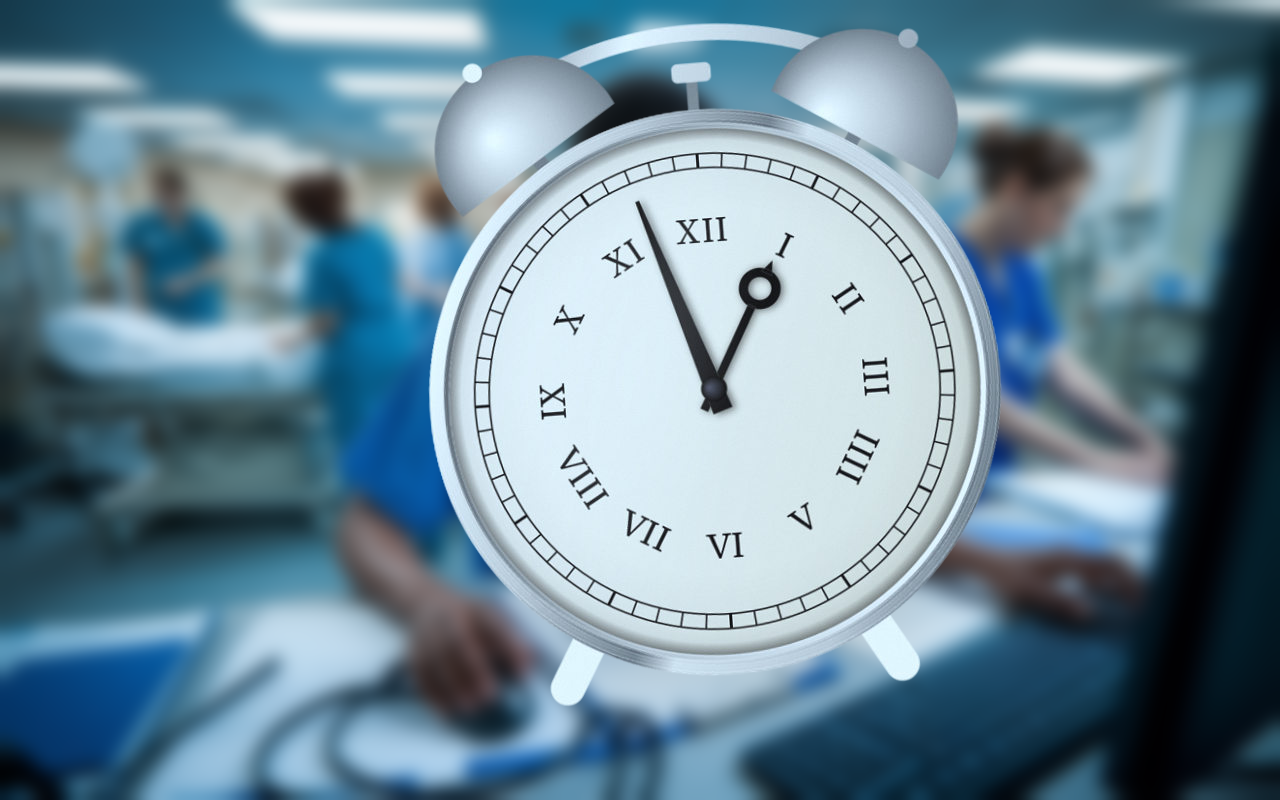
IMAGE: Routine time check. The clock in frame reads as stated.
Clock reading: 12:57
